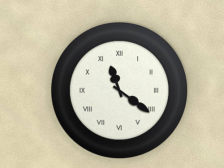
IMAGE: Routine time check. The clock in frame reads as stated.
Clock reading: 11:21
